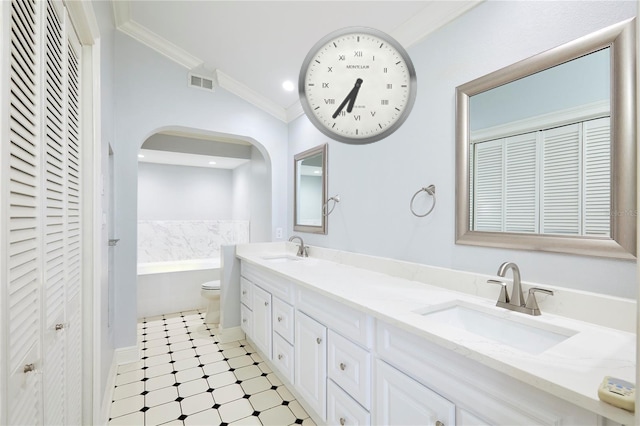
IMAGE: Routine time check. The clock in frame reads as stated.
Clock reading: 6:36
